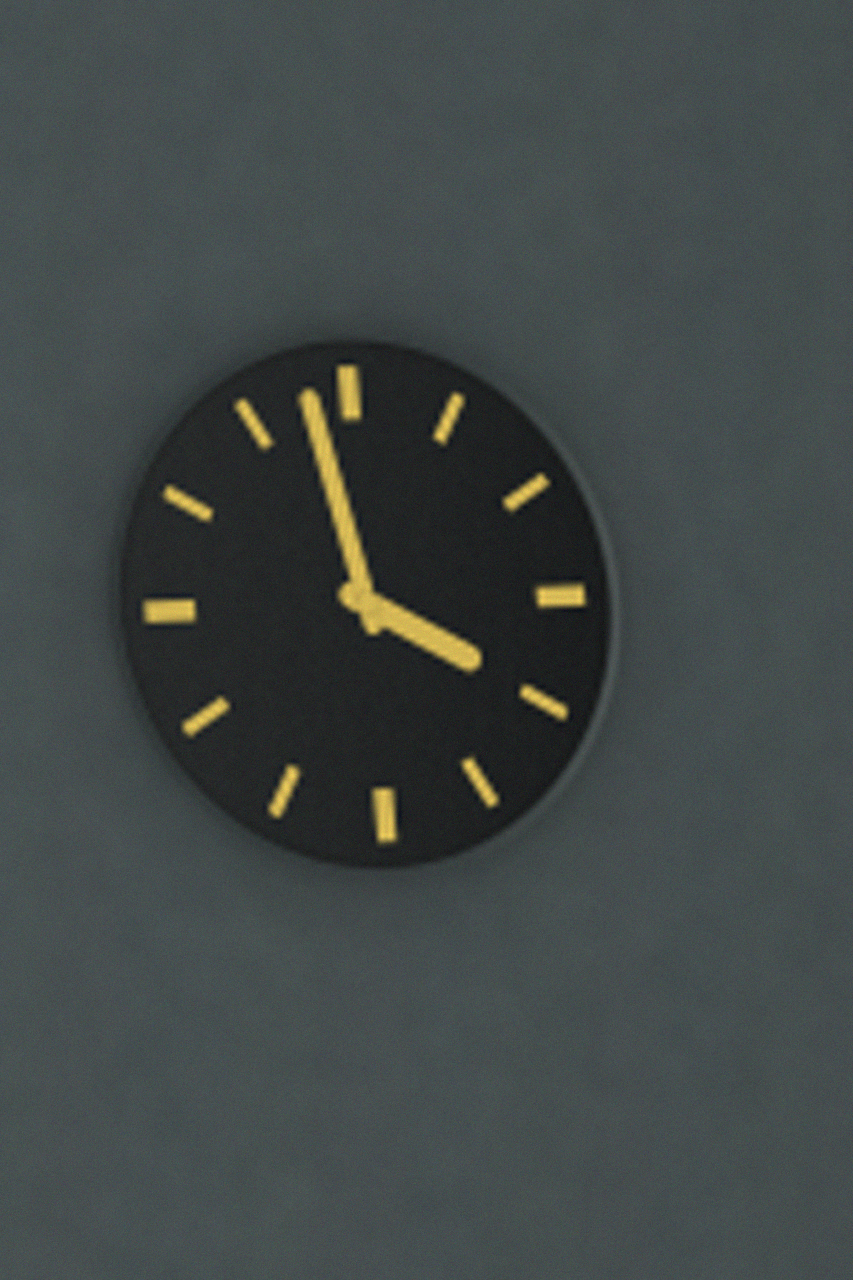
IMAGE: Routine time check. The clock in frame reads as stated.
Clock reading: 3:58
